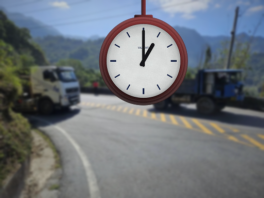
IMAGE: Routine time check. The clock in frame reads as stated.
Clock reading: 1:00
